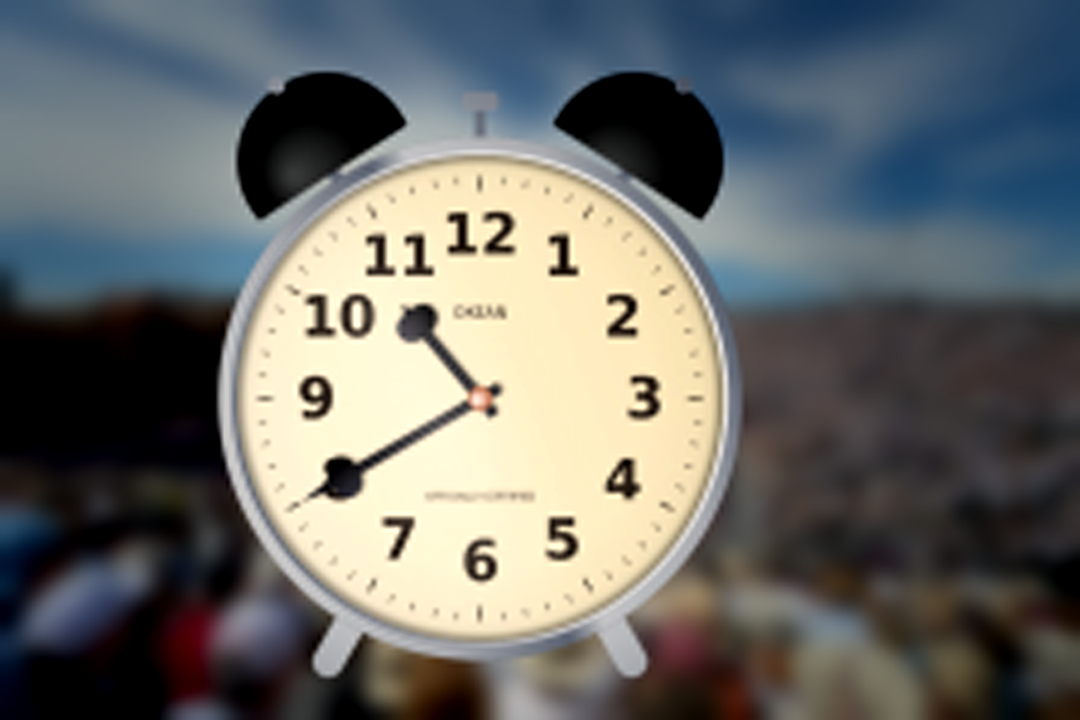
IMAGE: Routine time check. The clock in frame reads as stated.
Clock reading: 10:40
